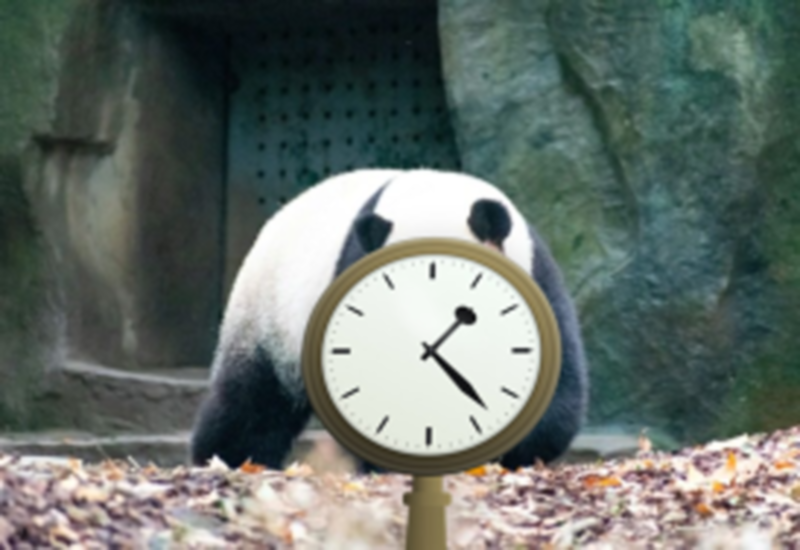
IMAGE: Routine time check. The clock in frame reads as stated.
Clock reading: 1:23
